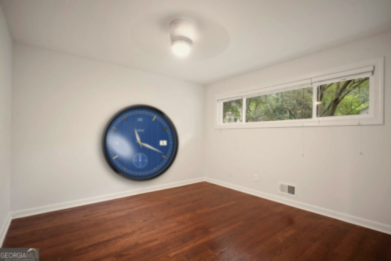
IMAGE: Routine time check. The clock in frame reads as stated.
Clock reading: 11:19
